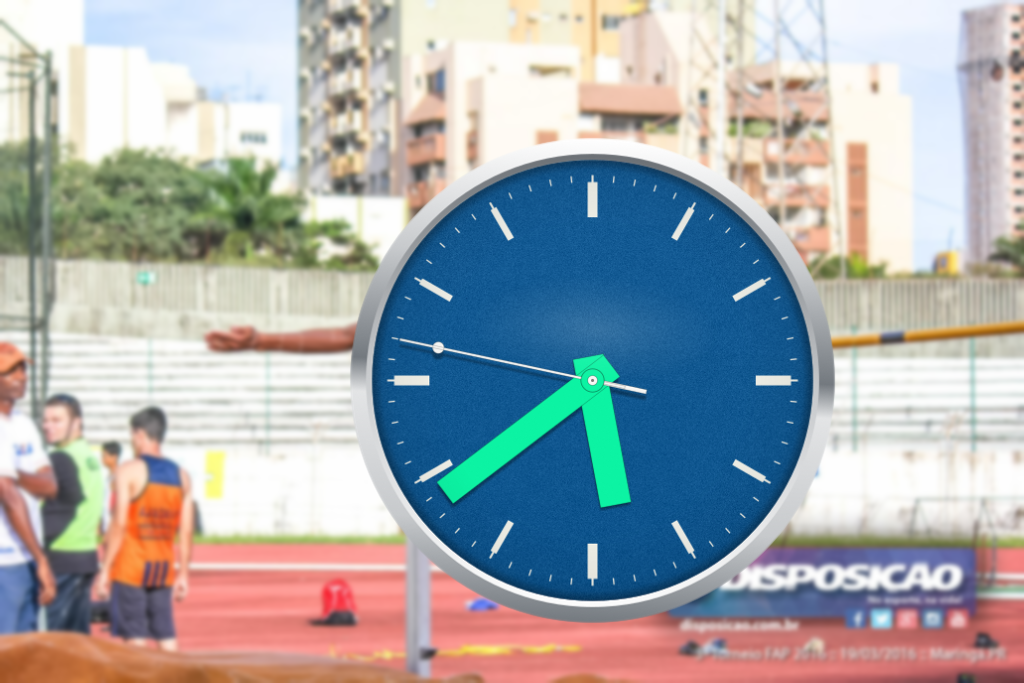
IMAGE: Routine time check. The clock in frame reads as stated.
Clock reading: 5:38:47
